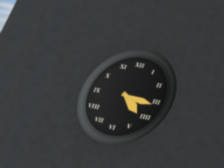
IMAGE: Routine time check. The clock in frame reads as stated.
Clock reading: 4:16
